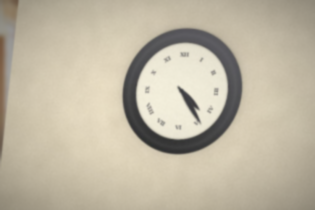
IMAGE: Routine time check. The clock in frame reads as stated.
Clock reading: 4:24
